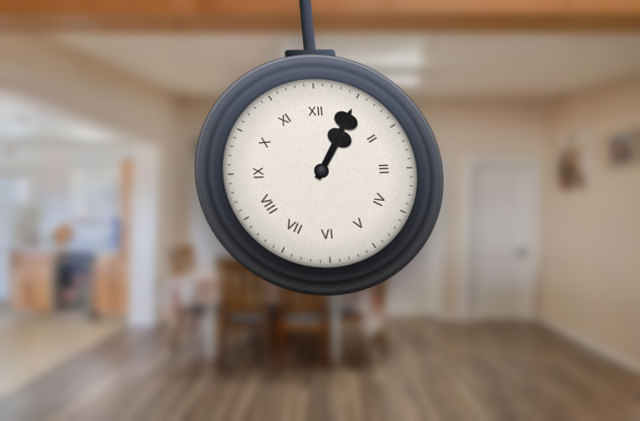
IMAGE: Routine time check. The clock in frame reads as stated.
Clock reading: 1:05
